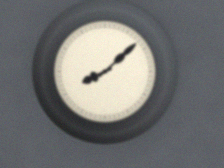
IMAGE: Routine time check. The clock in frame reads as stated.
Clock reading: 8:08
